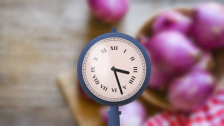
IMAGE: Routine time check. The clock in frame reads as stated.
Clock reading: 3:27
